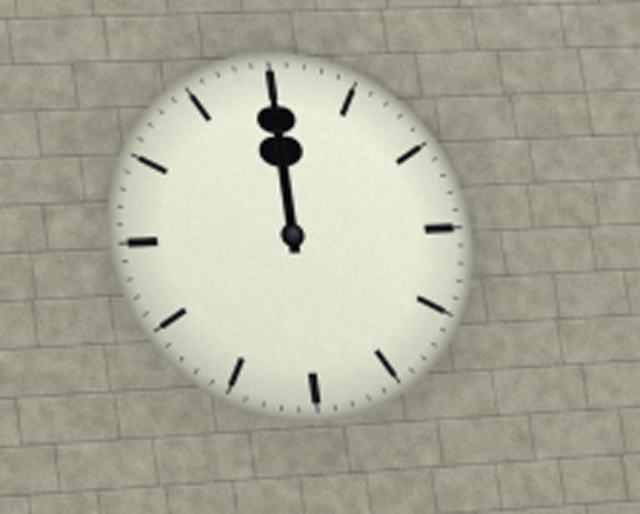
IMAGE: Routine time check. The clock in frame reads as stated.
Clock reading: 12:00
